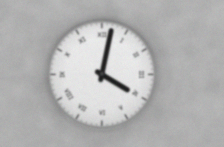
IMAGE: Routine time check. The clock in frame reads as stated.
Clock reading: 4:02
